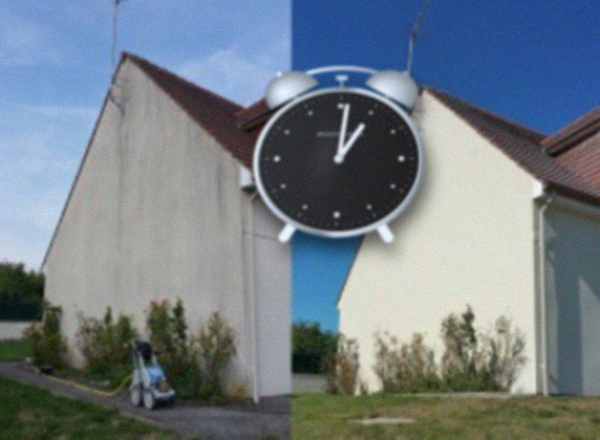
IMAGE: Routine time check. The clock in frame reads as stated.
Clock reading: 1:01
